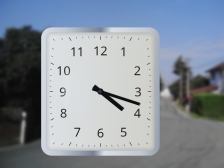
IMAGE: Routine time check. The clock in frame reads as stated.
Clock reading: 4:18
